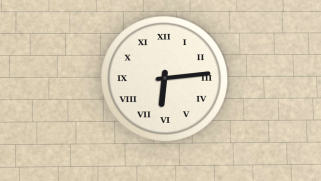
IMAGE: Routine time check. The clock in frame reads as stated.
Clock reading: 6:14
